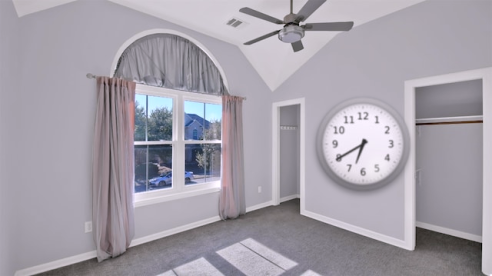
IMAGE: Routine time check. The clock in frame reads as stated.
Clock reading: 6:40
